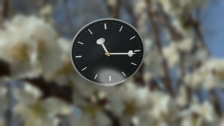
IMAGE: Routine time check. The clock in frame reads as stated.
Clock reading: 11:16
